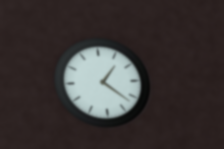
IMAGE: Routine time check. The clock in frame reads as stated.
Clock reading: 1:22
